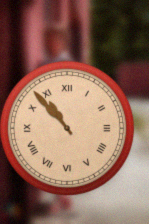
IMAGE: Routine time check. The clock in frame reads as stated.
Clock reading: 10:53
